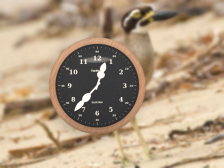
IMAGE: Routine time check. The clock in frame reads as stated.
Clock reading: 12:37
